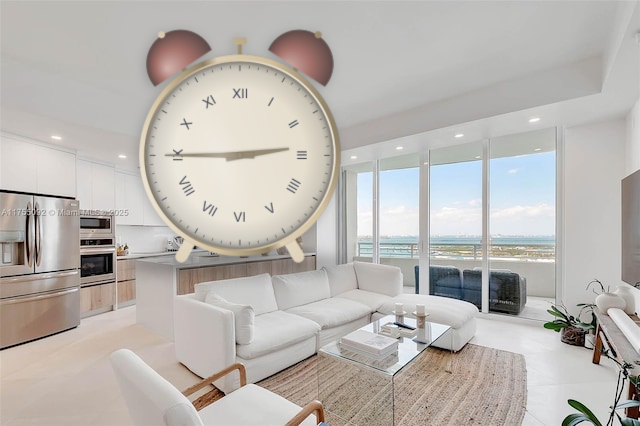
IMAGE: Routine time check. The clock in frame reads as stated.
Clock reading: 2:45
